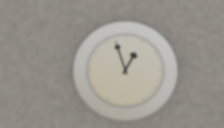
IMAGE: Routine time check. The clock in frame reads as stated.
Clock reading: 12:57
